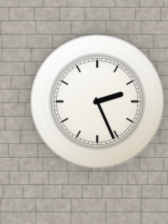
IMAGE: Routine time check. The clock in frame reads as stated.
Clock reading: 2:26
